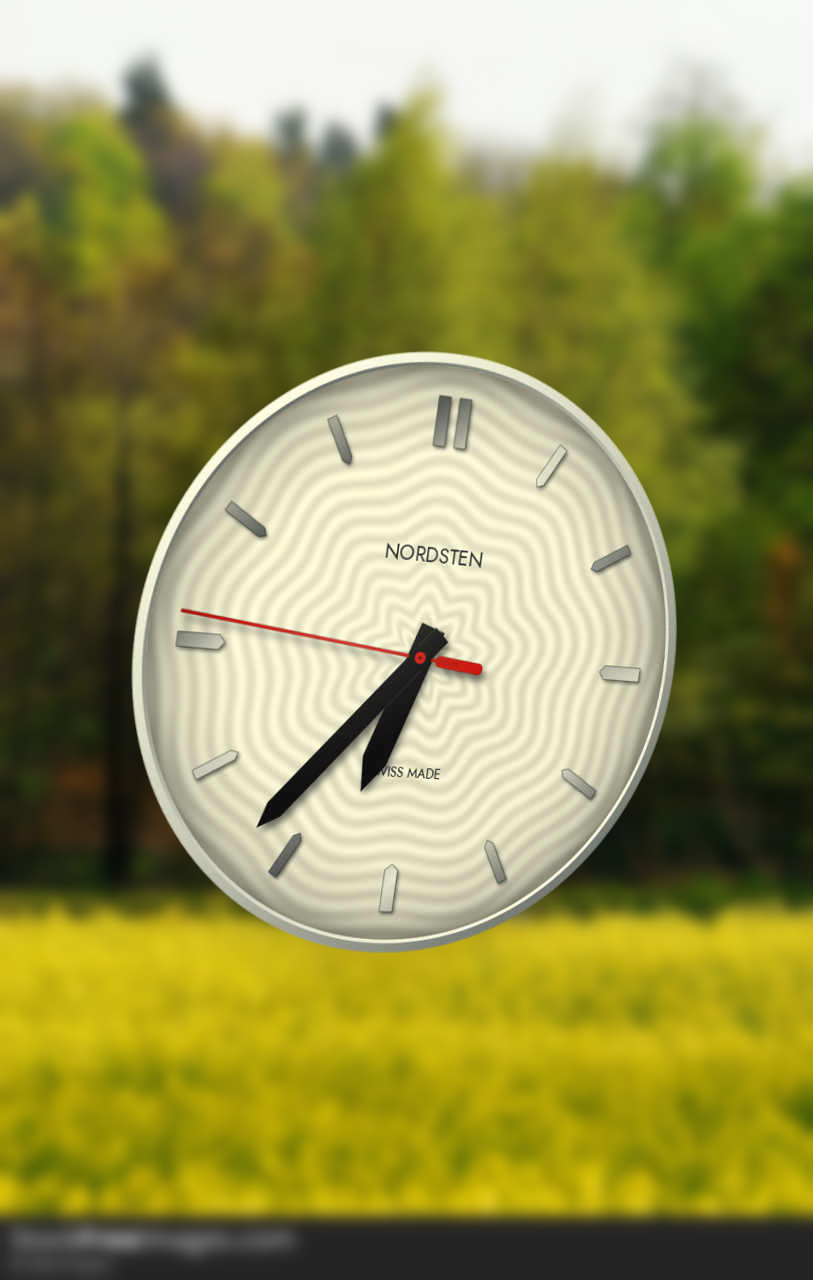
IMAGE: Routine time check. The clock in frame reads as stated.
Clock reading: 6:36:46
